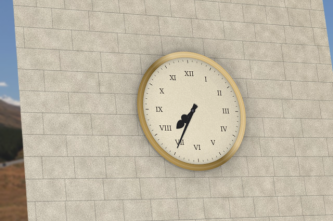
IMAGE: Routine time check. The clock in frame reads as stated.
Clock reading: 7:35
